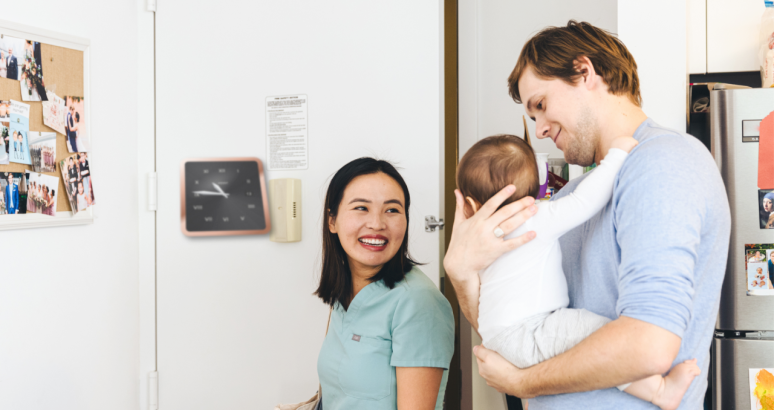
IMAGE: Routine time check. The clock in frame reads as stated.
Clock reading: 10:46
